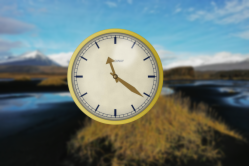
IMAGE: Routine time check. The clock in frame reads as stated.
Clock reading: 11:21
